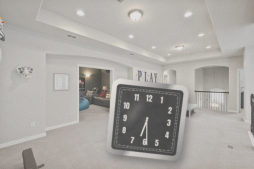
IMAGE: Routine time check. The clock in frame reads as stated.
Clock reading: 6:29
